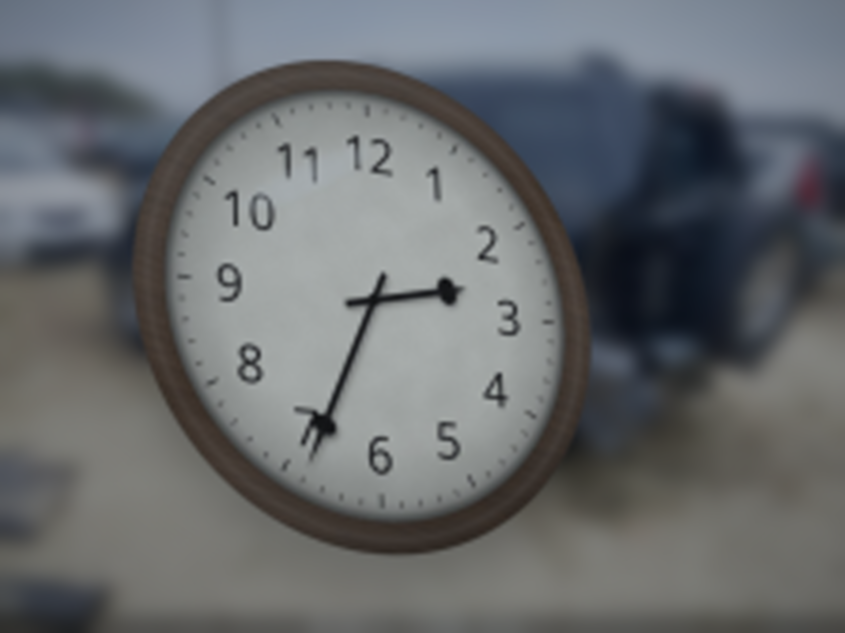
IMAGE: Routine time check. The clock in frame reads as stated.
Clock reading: 2:34
